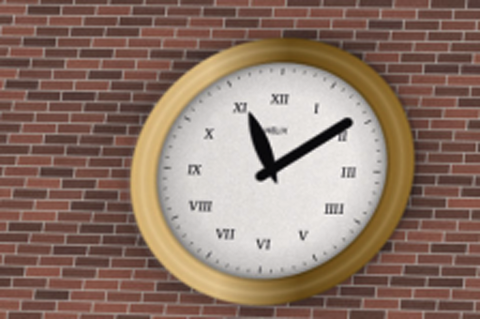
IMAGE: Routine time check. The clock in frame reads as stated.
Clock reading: 11:09
